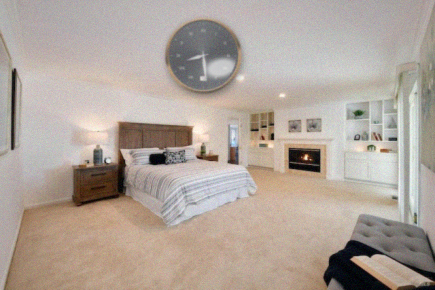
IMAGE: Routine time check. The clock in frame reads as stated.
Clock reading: 8:29
